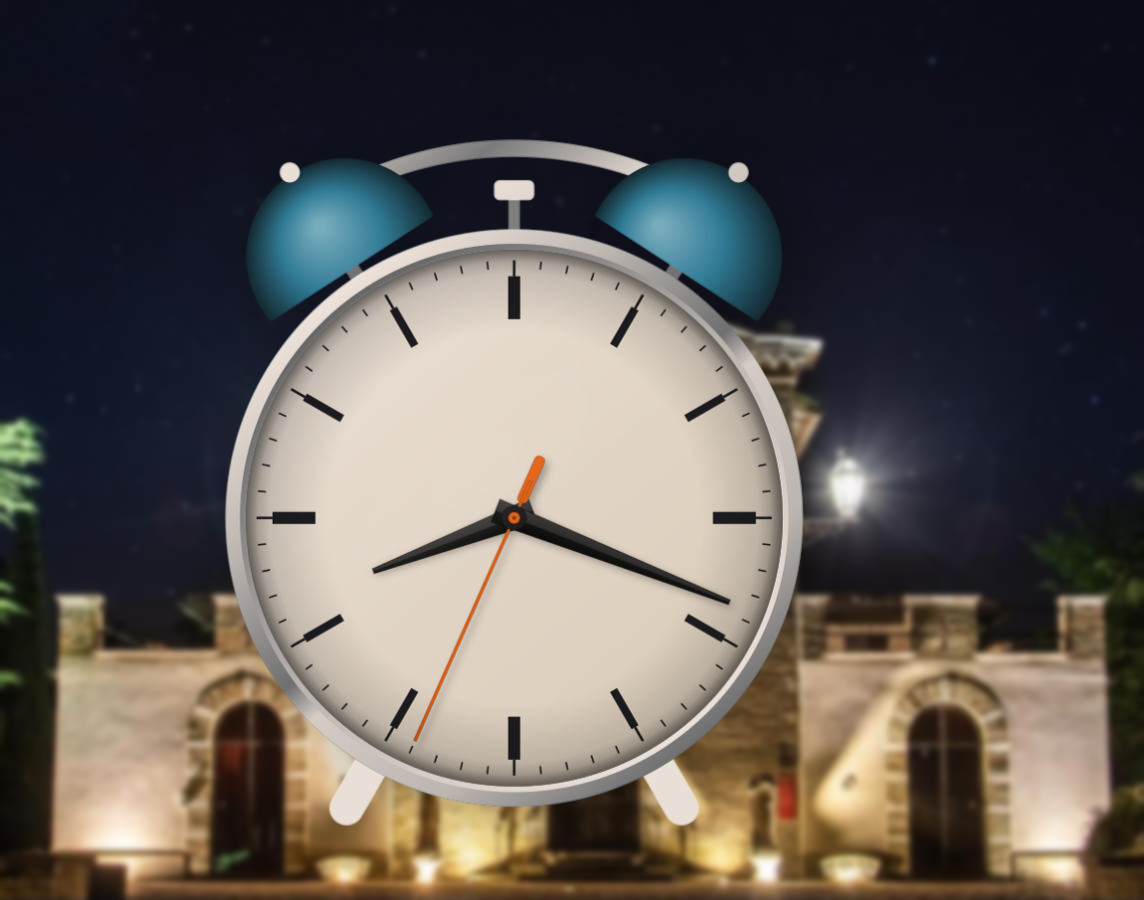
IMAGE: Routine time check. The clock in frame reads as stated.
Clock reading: 8:18:34
